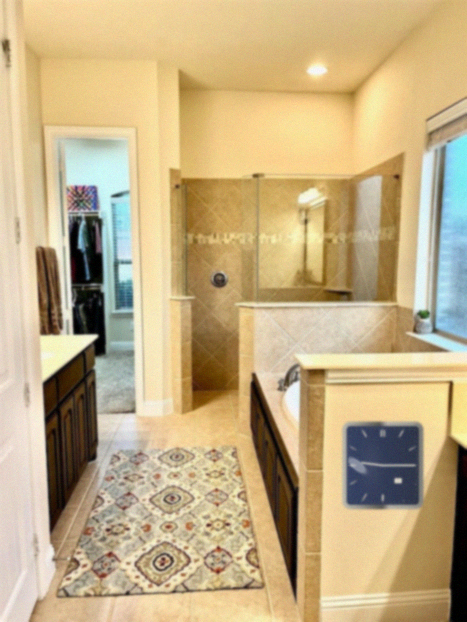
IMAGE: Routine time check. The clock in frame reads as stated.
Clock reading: 9:15
